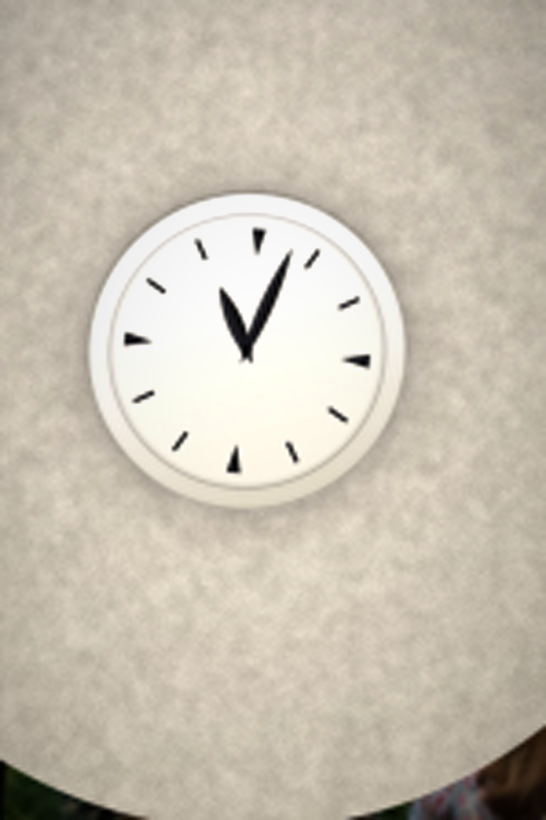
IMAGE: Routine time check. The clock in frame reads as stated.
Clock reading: 11:03
